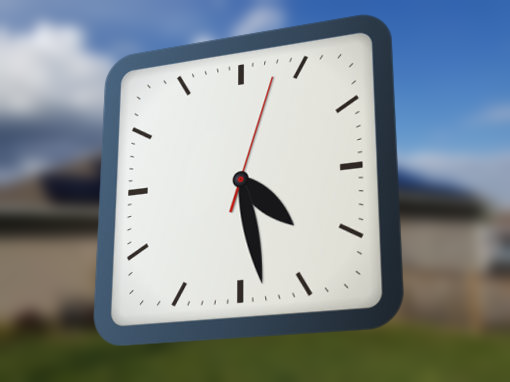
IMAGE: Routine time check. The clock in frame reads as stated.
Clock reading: 4:28:03
